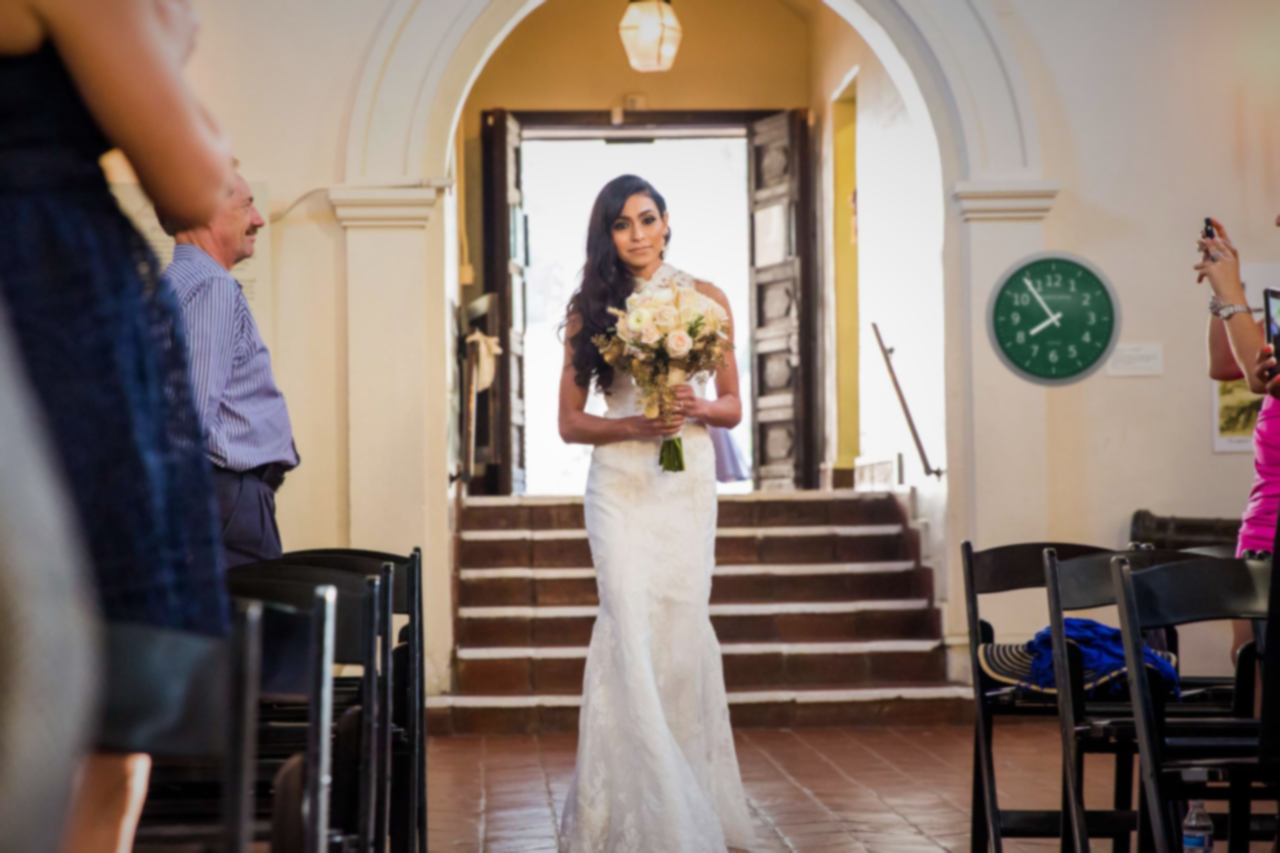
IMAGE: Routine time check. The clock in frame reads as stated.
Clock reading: 7:54
